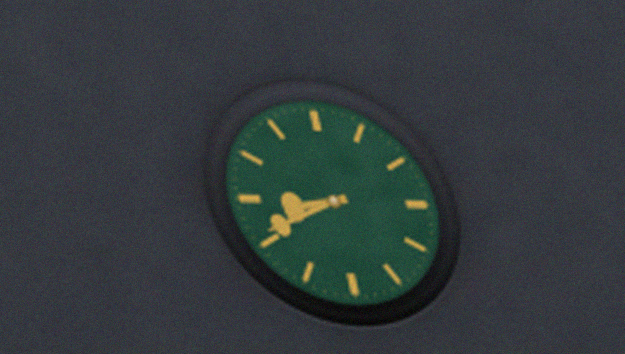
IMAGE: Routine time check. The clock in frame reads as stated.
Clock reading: 8:41
